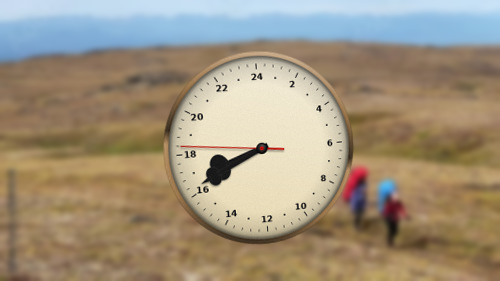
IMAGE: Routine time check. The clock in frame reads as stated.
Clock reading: 16:40:46
